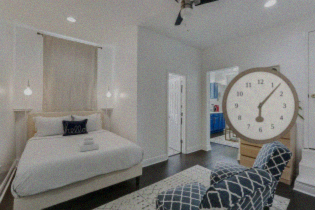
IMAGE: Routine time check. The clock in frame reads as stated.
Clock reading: 6:07
